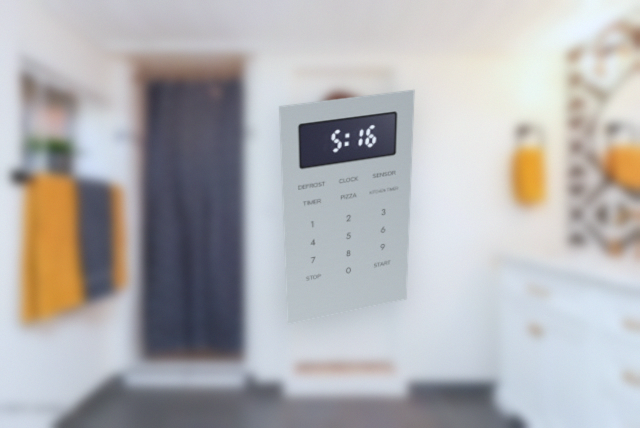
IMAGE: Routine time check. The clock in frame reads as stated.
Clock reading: 5:16
